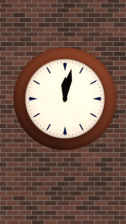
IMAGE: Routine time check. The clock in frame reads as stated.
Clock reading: 12:02
